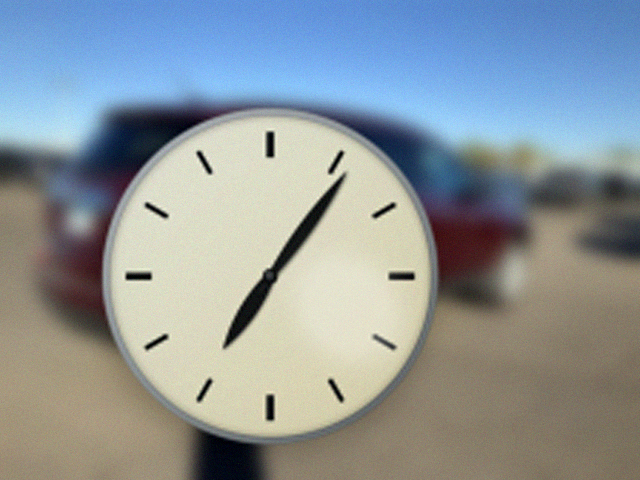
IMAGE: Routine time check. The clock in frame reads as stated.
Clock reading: 7:06
